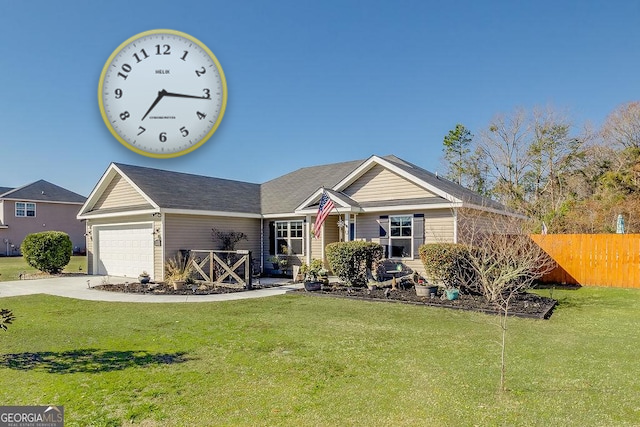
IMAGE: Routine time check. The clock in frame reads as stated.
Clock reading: 7:16
